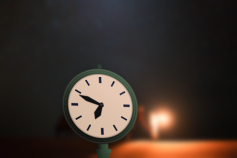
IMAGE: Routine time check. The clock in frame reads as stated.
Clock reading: 6:49
